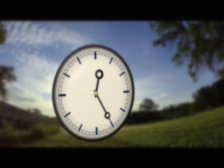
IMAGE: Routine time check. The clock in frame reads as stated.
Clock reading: 12:25
